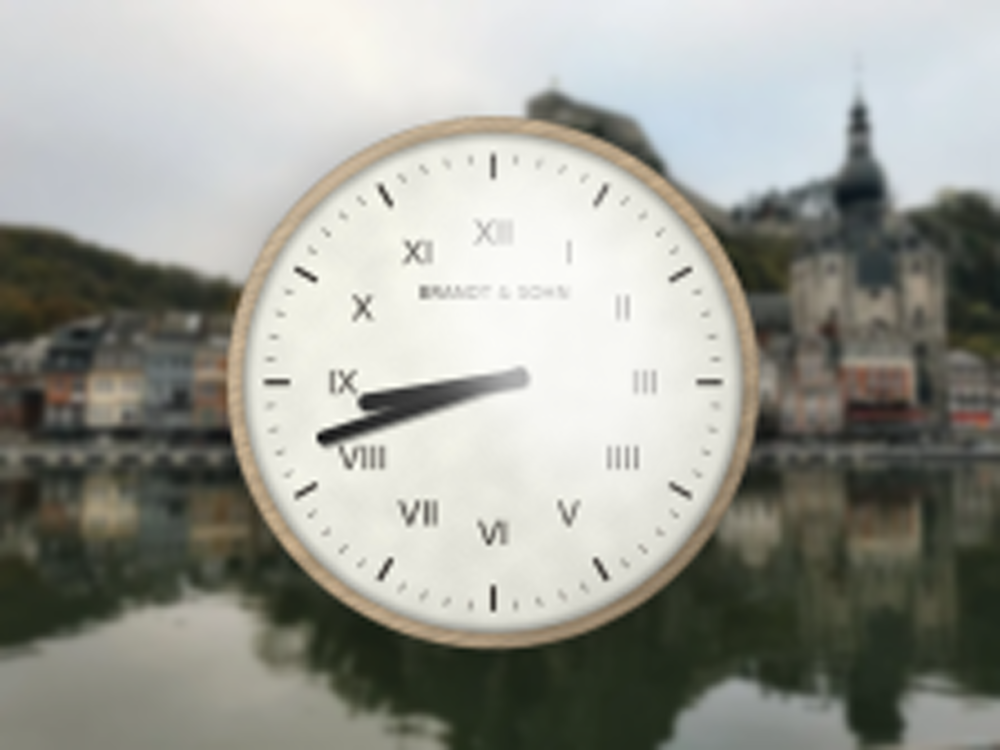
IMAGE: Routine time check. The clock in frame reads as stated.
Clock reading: 8:42
